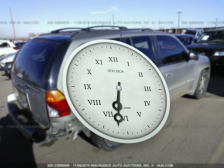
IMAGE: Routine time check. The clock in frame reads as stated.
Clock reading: 6:32
